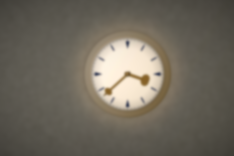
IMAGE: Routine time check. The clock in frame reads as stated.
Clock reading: 3:38
